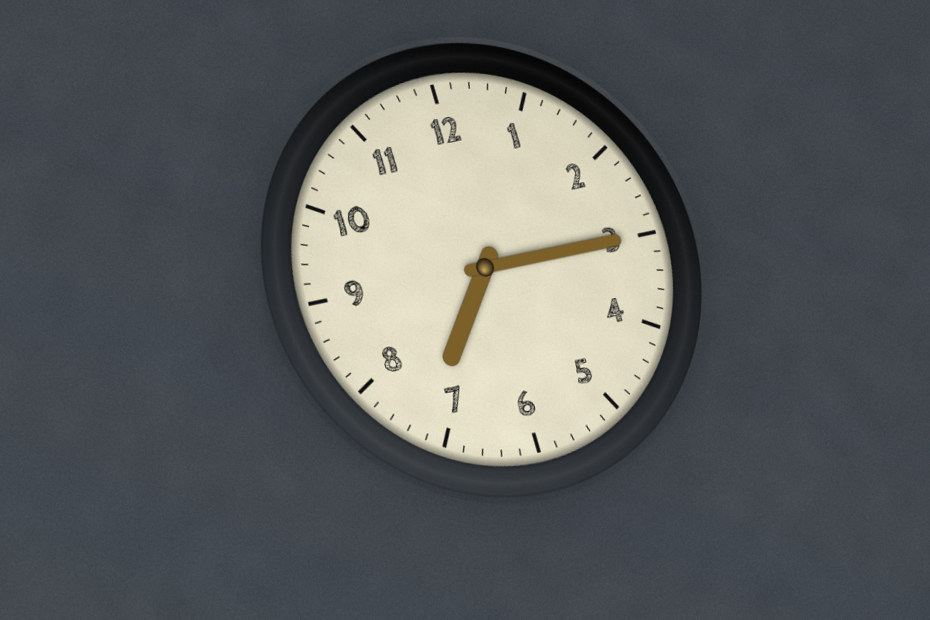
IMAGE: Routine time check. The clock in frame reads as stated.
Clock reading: 7:15
